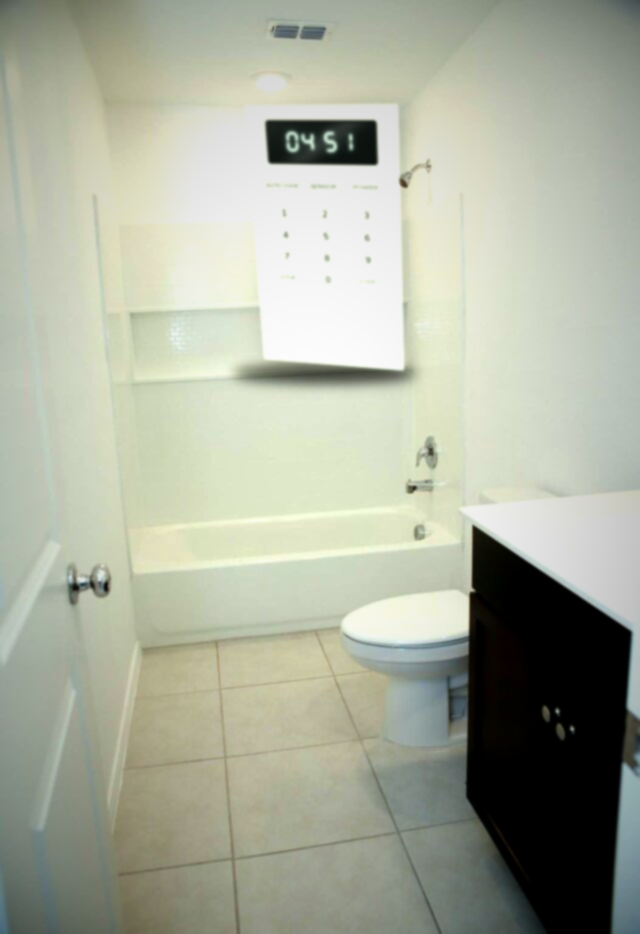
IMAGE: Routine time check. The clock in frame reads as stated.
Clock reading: 4:51
